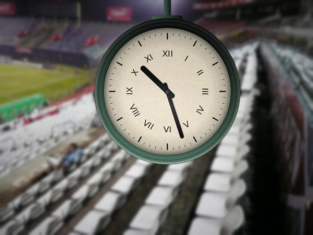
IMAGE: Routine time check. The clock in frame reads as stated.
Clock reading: 10:27
